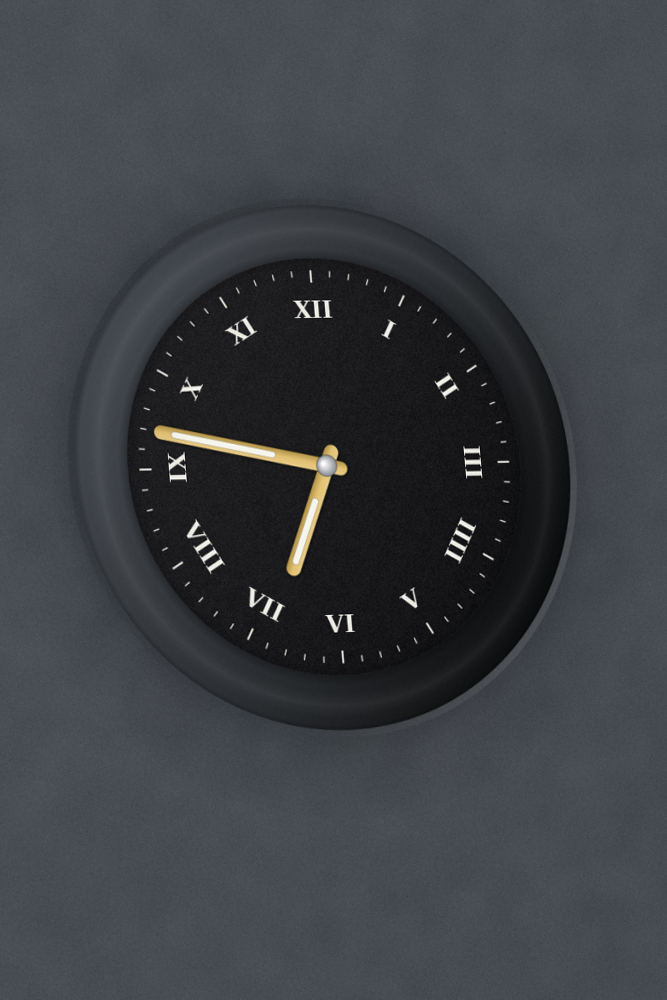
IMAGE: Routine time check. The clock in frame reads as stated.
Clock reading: 6:47
